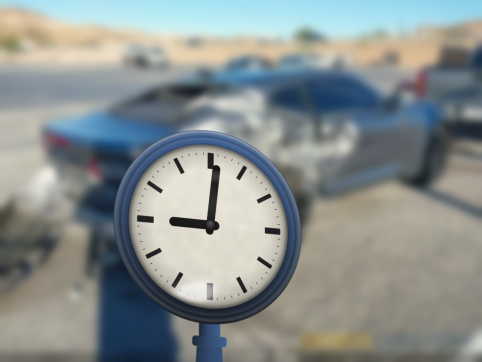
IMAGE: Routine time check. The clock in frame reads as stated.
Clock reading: 9:01
